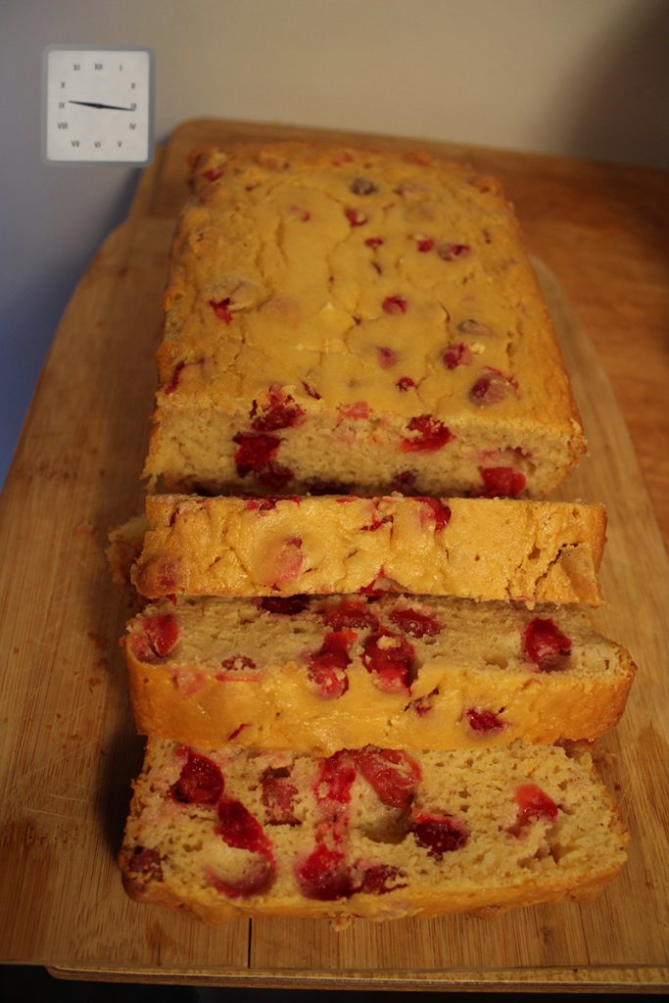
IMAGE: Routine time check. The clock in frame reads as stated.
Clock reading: 9:16
